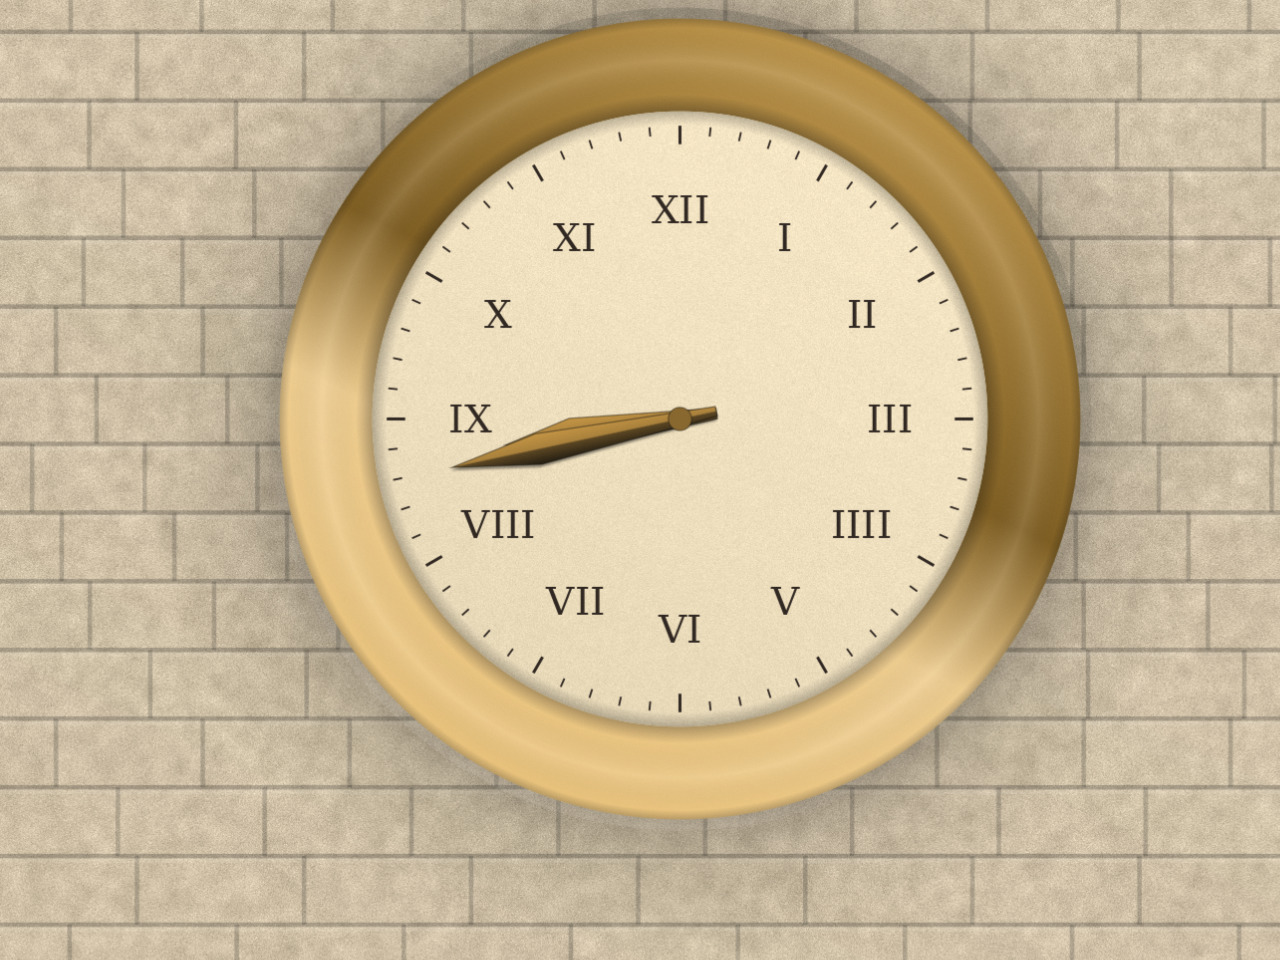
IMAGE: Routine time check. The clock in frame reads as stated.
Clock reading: 8:43
